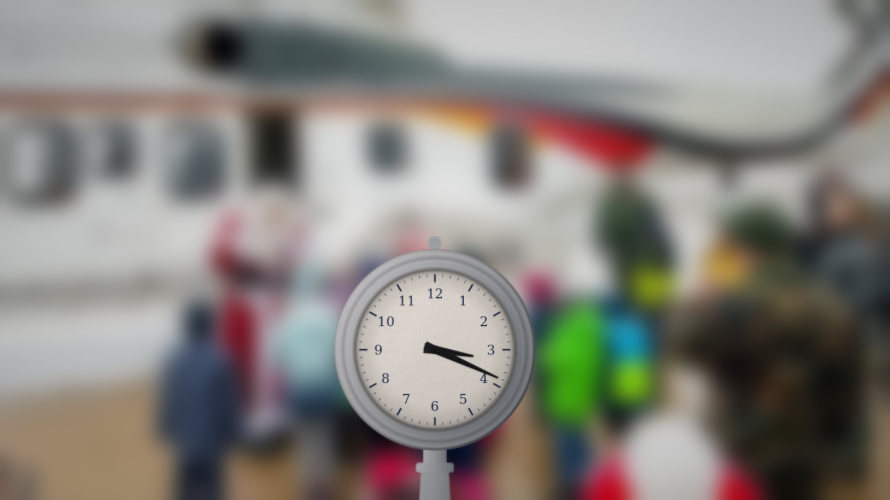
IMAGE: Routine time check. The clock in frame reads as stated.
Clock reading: 3:19
